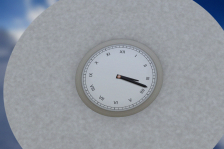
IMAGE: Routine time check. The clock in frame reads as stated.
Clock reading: 3:18
